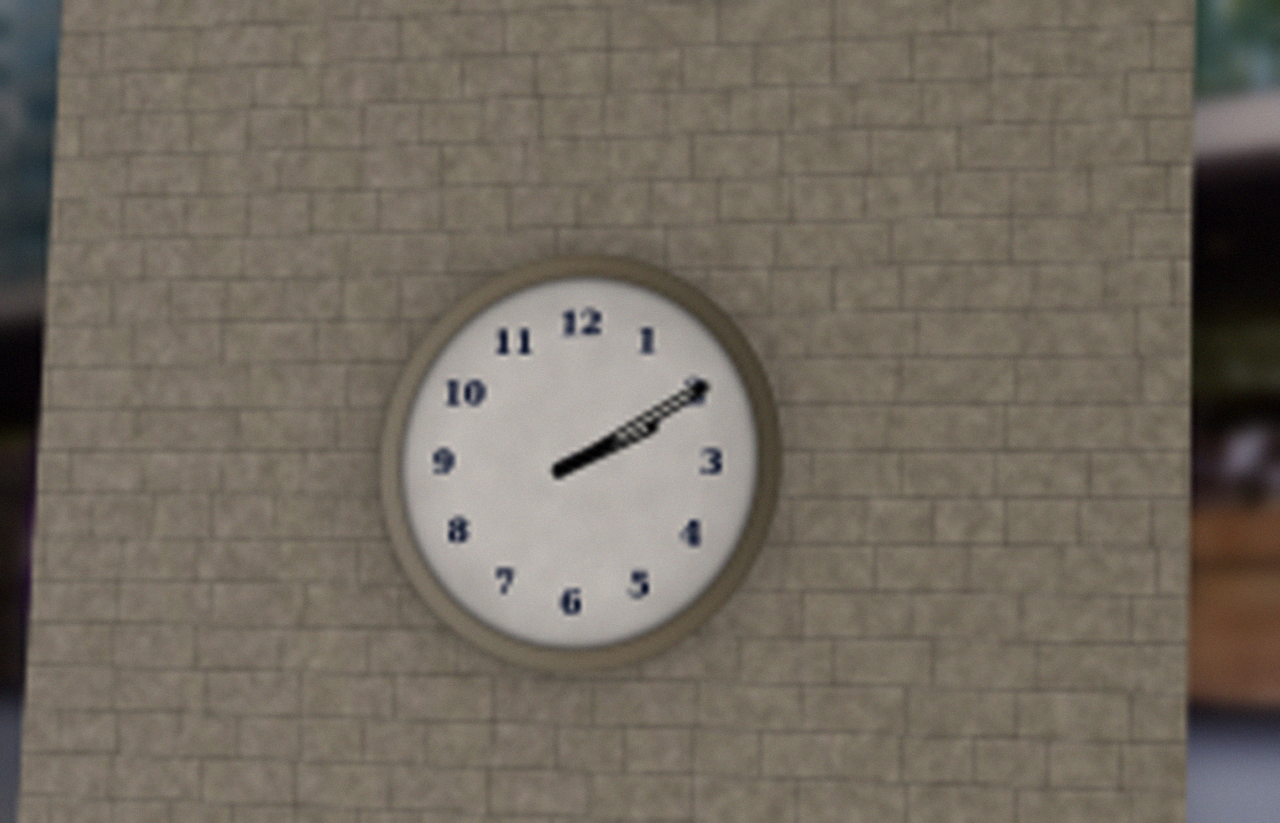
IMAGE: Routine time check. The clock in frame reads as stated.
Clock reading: 2:10
